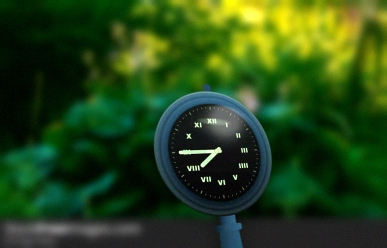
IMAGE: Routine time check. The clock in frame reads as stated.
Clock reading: 7:45
